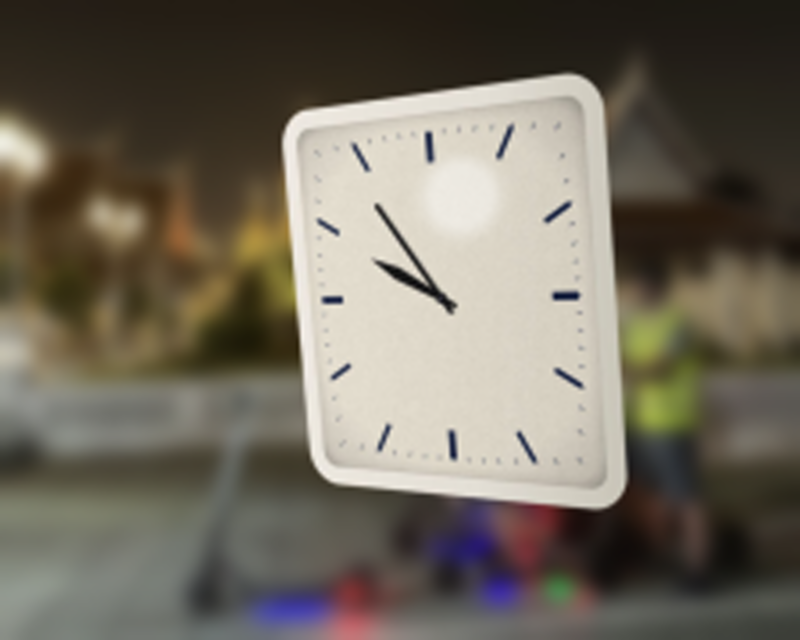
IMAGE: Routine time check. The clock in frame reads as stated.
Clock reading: 9:54
